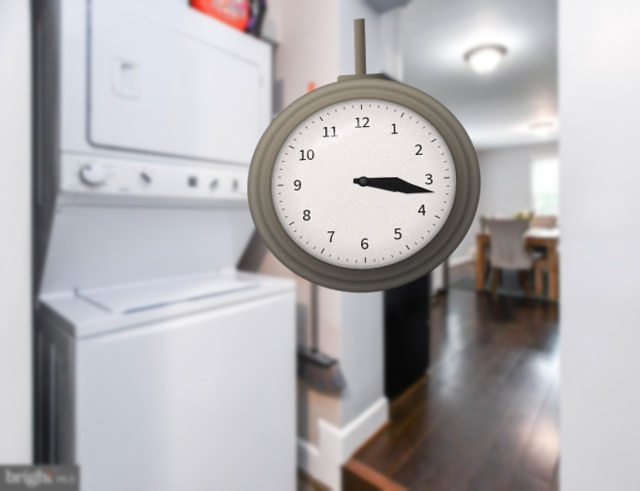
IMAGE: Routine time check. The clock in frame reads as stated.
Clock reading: 3:17
